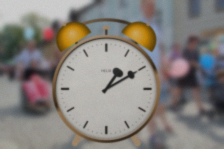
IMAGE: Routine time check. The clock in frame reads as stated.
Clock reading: 1:10
